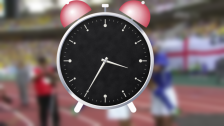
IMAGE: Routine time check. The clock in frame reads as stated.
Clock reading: 3:35
